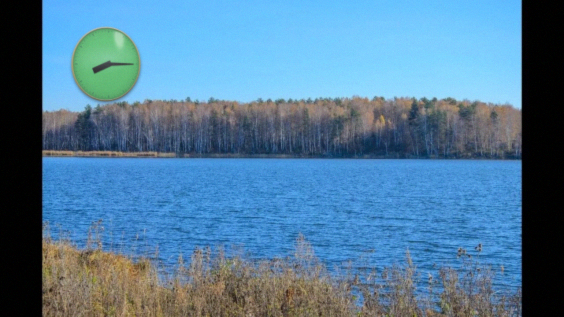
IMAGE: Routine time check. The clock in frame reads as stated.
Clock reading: 8:15
